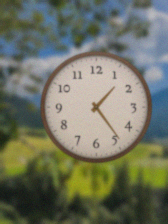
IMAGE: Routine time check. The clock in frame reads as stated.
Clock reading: 1:24
